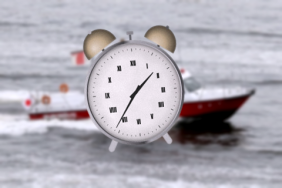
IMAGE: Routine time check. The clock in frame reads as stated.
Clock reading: 1:36
